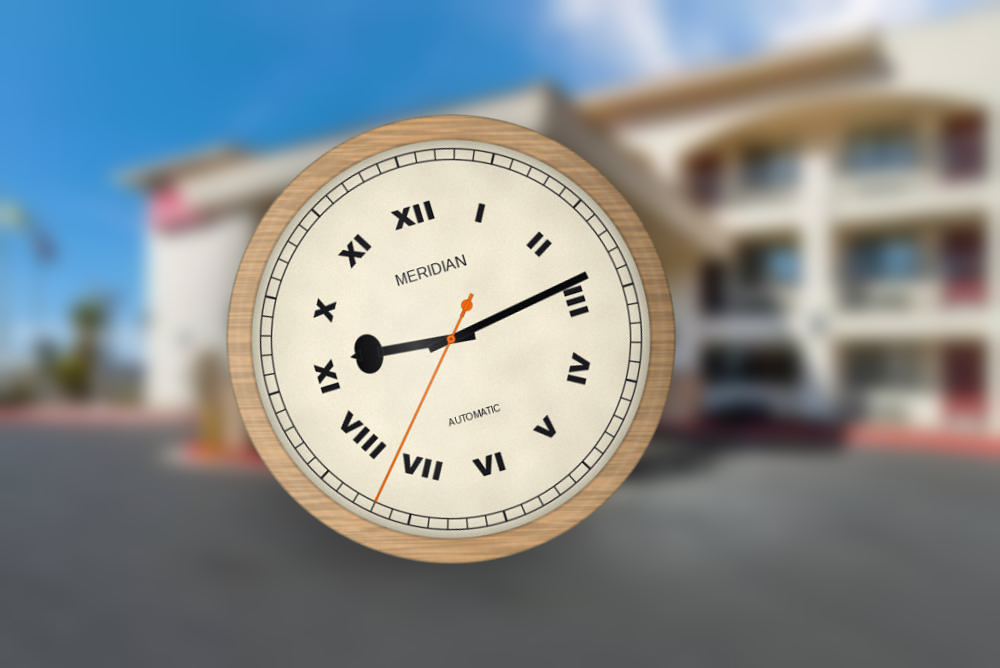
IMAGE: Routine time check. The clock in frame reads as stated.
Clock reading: 9:13:37
